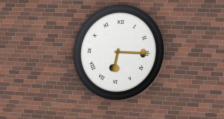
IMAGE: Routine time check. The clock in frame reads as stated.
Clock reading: 6:15
